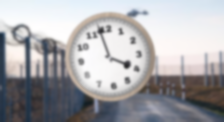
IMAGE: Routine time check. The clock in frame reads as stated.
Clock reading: 3:58
